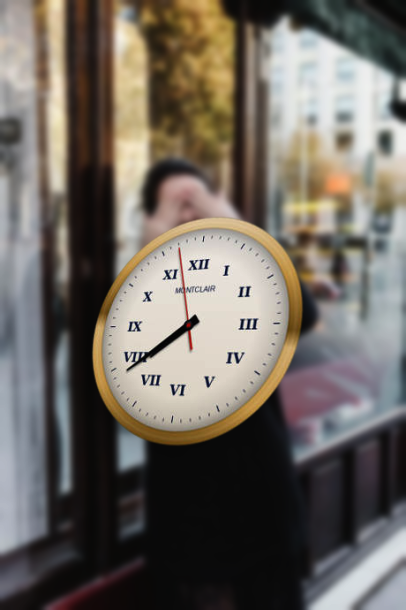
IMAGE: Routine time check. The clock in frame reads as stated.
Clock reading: 7:38:57
